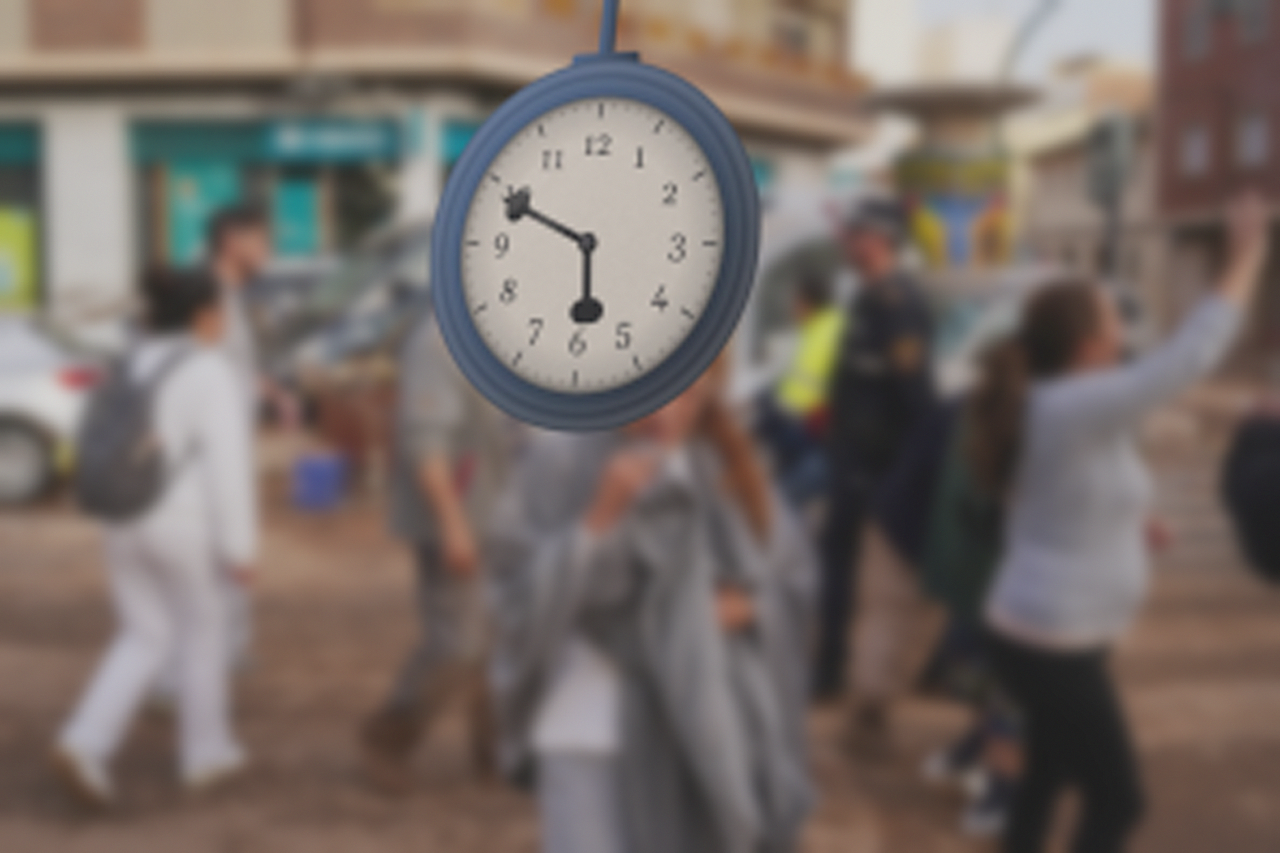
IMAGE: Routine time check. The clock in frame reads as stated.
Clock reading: 5:49
